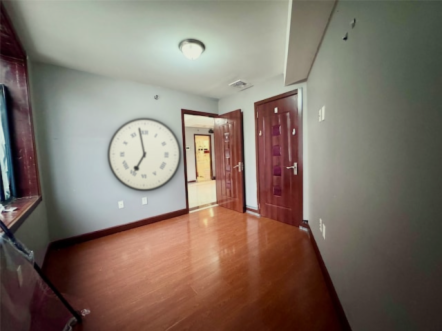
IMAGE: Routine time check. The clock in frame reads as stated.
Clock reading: 6:58
